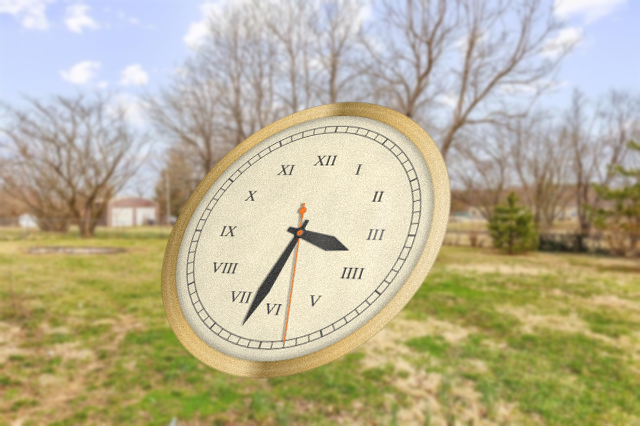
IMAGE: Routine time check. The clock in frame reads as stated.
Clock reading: 3:32:28
